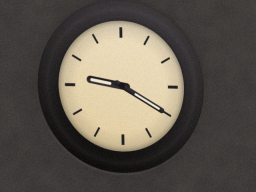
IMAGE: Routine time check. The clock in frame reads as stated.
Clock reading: 9:20
